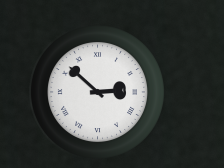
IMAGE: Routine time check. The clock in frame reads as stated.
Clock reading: 2:52
